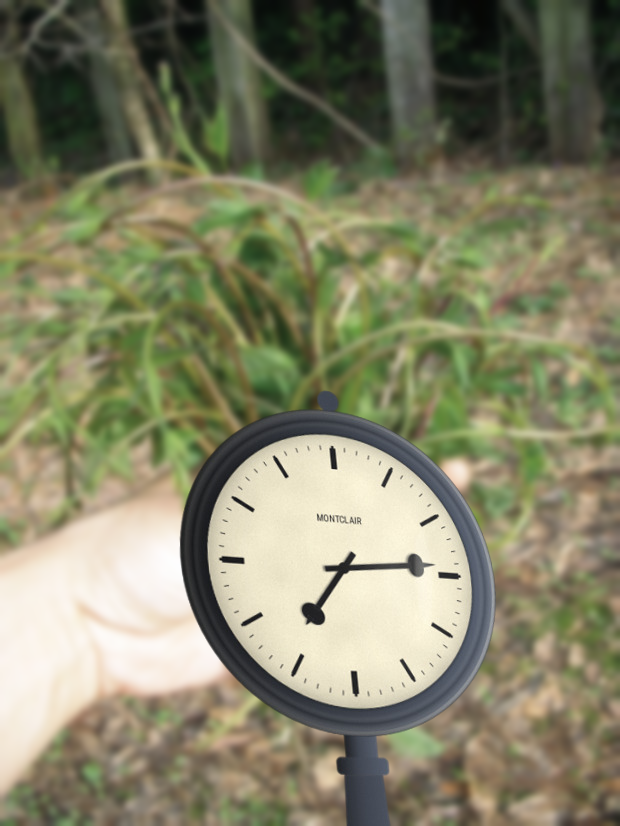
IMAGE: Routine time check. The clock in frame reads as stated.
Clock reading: 7:14
